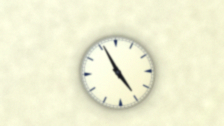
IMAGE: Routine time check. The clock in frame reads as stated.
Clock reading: 4:56
